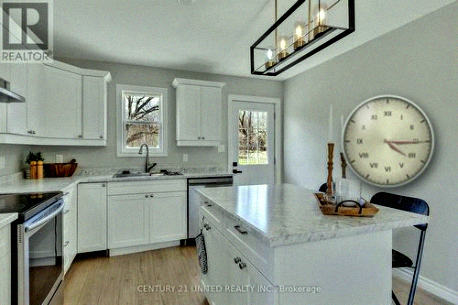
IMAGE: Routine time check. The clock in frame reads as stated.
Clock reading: 4:15
